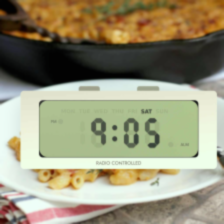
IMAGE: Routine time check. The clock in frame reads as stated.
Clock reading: 9:05
